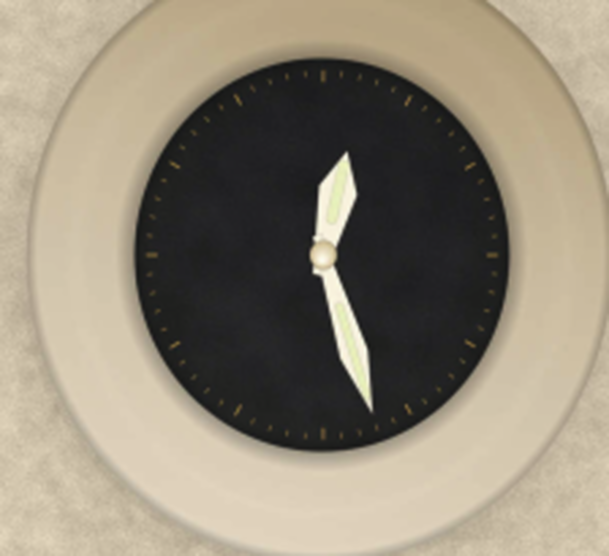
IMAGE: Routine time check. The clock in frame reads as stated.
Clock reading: 12:27
